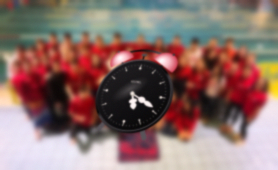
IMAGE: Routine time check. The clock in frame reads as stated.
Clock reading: 5:19
